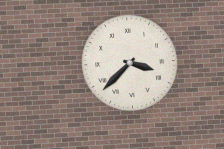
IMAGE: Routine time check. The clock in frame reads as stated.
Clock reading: 3:38
